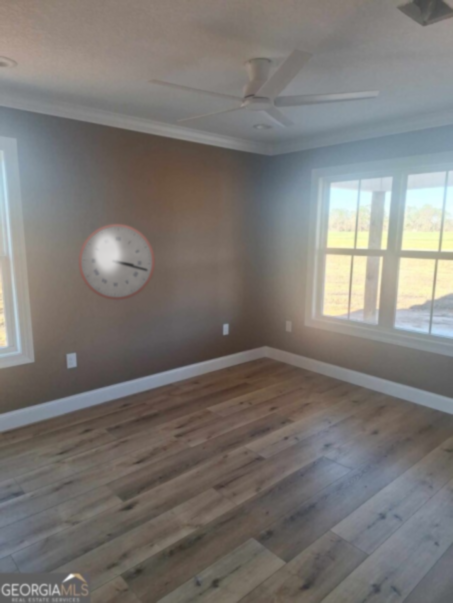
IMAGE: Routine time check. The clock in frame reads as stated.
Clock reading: 3:17
